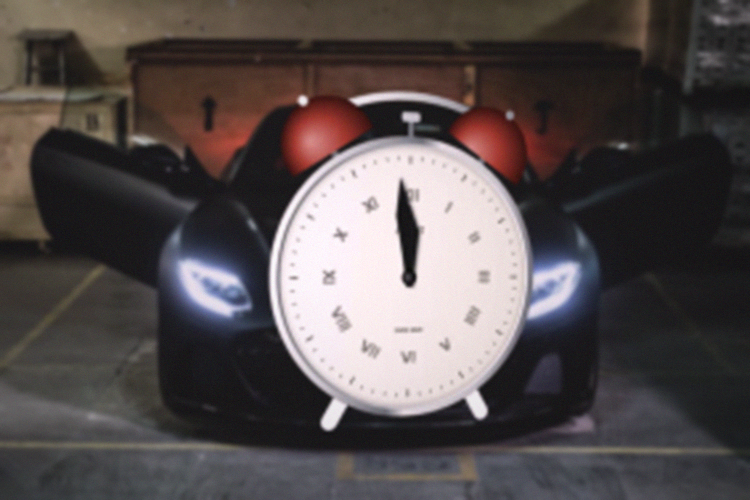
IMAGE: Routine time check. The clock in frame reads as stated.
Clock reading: 11:59
